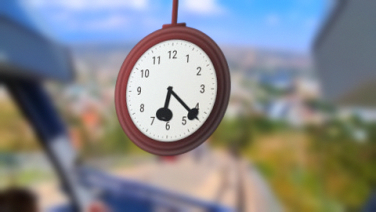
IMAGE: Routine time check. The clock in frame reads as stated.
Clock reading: 6:22
